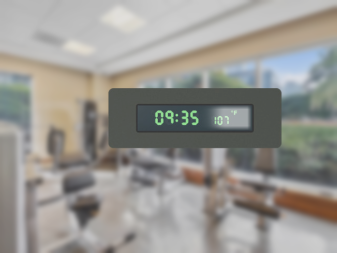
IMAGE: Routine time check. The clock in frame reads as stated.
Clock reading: 9:35
